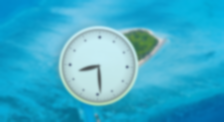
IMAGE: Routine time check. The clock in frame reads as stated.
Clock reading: 8:29
